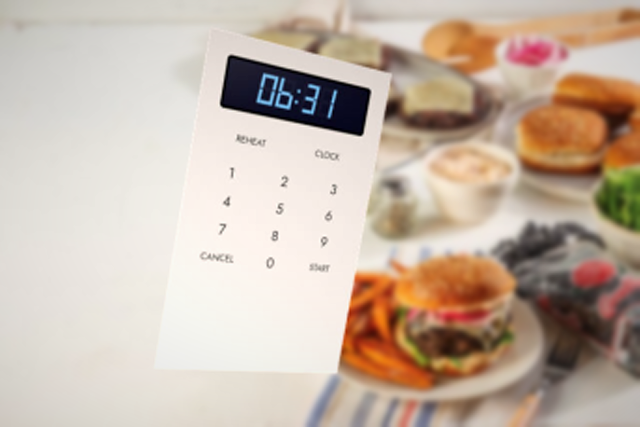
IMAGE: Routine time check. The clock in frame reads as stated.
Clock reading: 6:31
